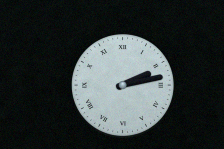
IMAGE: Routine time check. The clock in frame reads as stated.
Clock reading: 2:13
